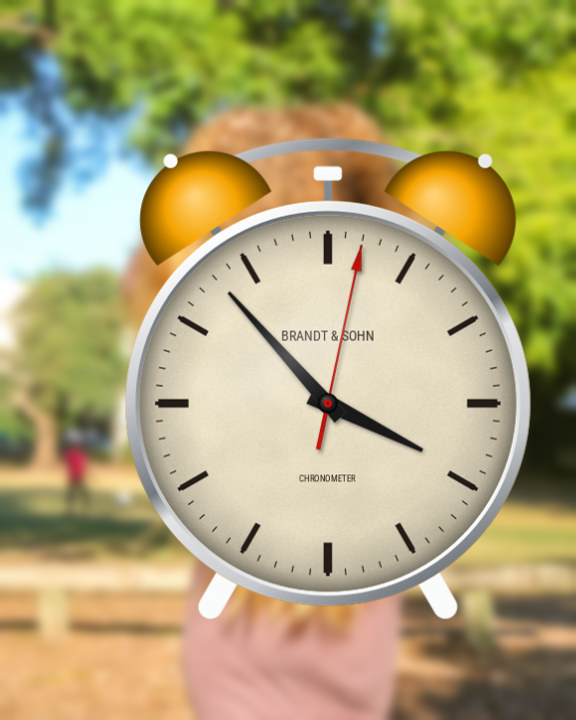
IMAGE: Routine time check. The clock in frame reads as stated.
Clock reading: 3:53:02
